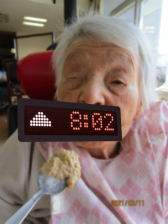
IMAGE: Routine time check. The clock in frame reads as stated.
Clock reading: 8:02
